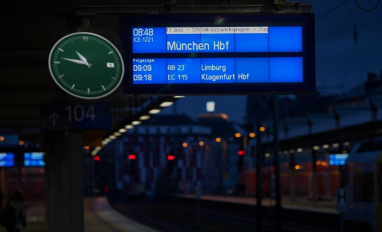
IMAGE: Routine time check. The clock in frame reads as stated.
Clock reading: 10:47
